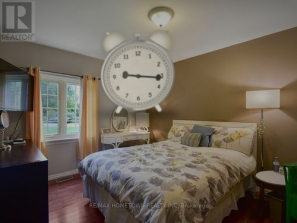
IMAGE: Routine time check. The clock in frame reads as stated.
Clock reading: 9:16
